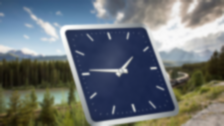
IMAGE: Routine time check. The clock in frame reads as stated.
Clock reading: 1:46
